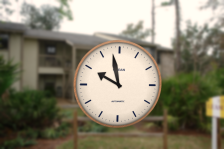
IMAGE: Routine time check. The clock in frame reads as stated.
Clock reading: 9:58
